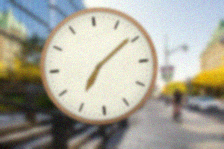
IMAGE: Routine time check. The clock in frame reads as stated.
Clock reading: 7:09
